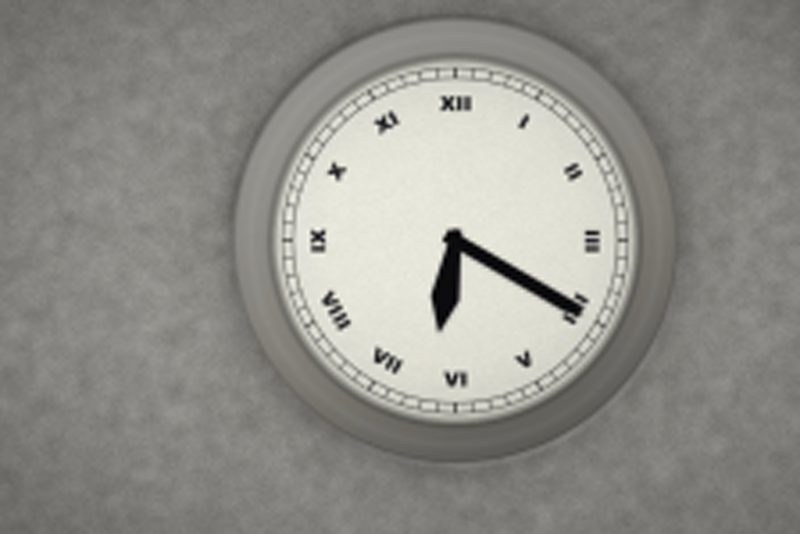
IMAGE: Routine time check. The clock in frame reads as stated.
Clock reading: 6:20
